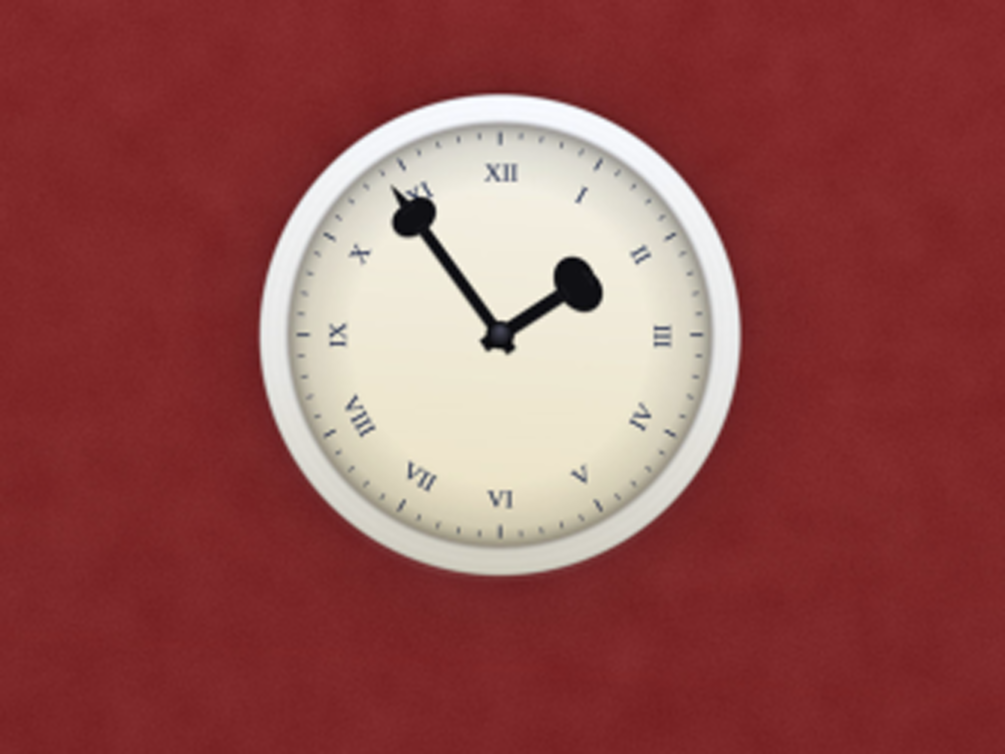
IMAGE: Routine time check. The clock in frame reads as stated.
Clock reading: 1:54
